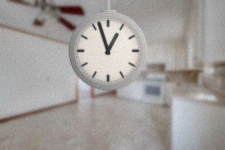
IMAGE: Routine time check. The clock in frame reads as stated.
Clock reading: 12:57
